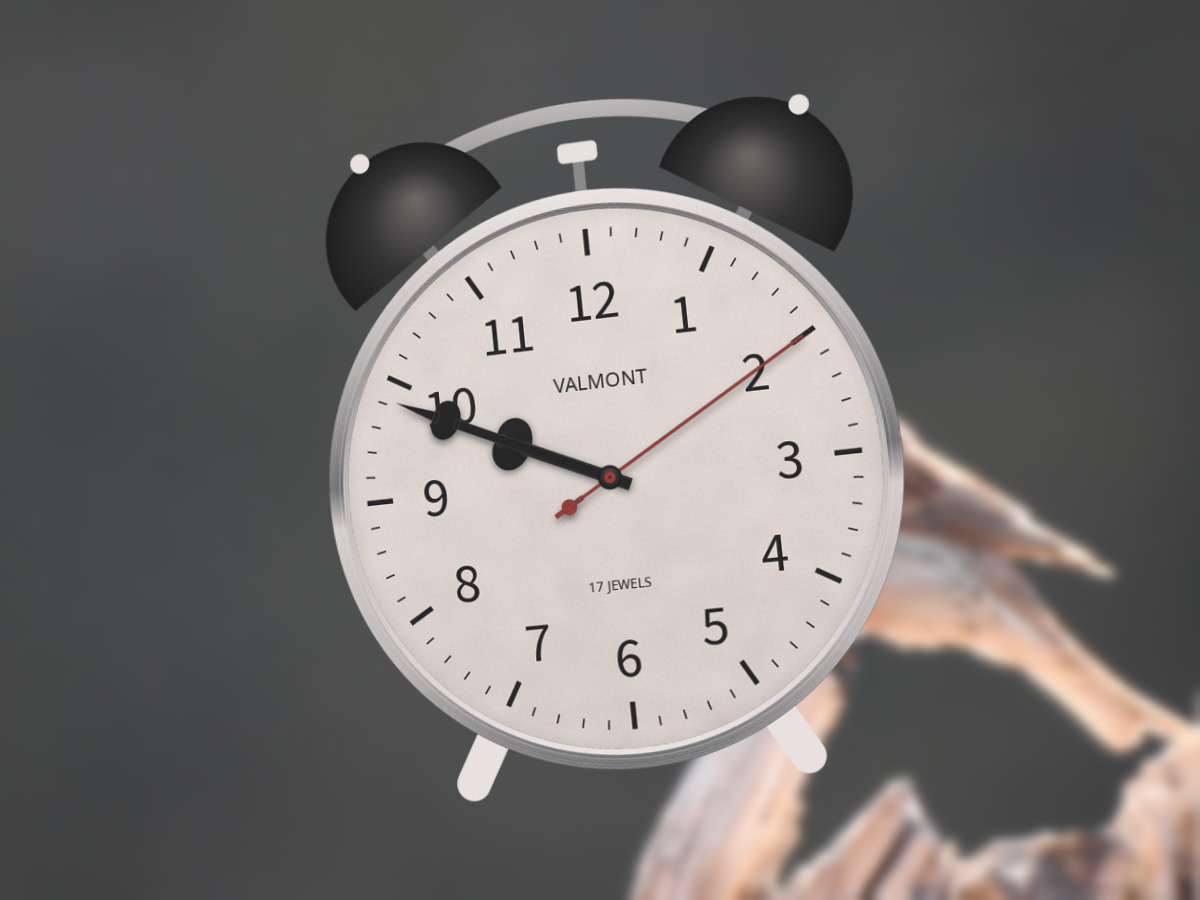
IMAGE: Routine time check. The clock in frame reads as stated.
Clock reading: 9:49:10
